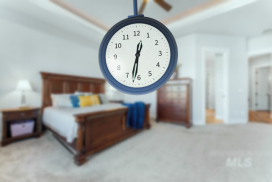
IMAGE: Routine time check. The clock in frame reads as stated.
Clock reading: 12:32
